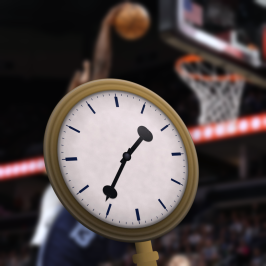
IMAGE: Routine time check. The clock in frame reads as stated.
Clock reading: 1:36
